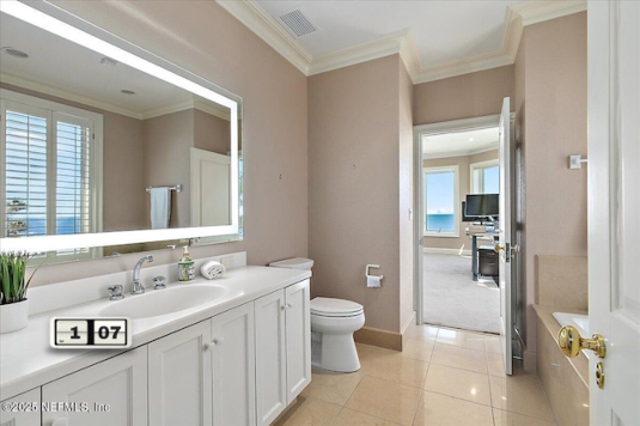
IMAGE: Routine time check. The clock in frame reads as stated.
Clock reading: 1:07
